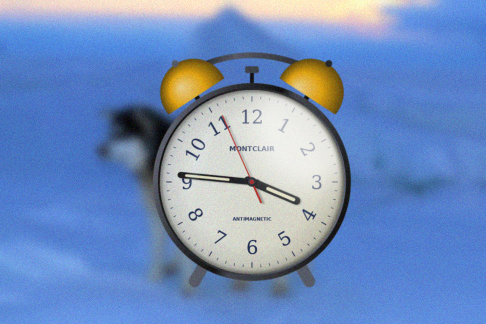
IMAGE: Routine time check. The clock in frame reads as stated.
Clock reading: 3:45:56
